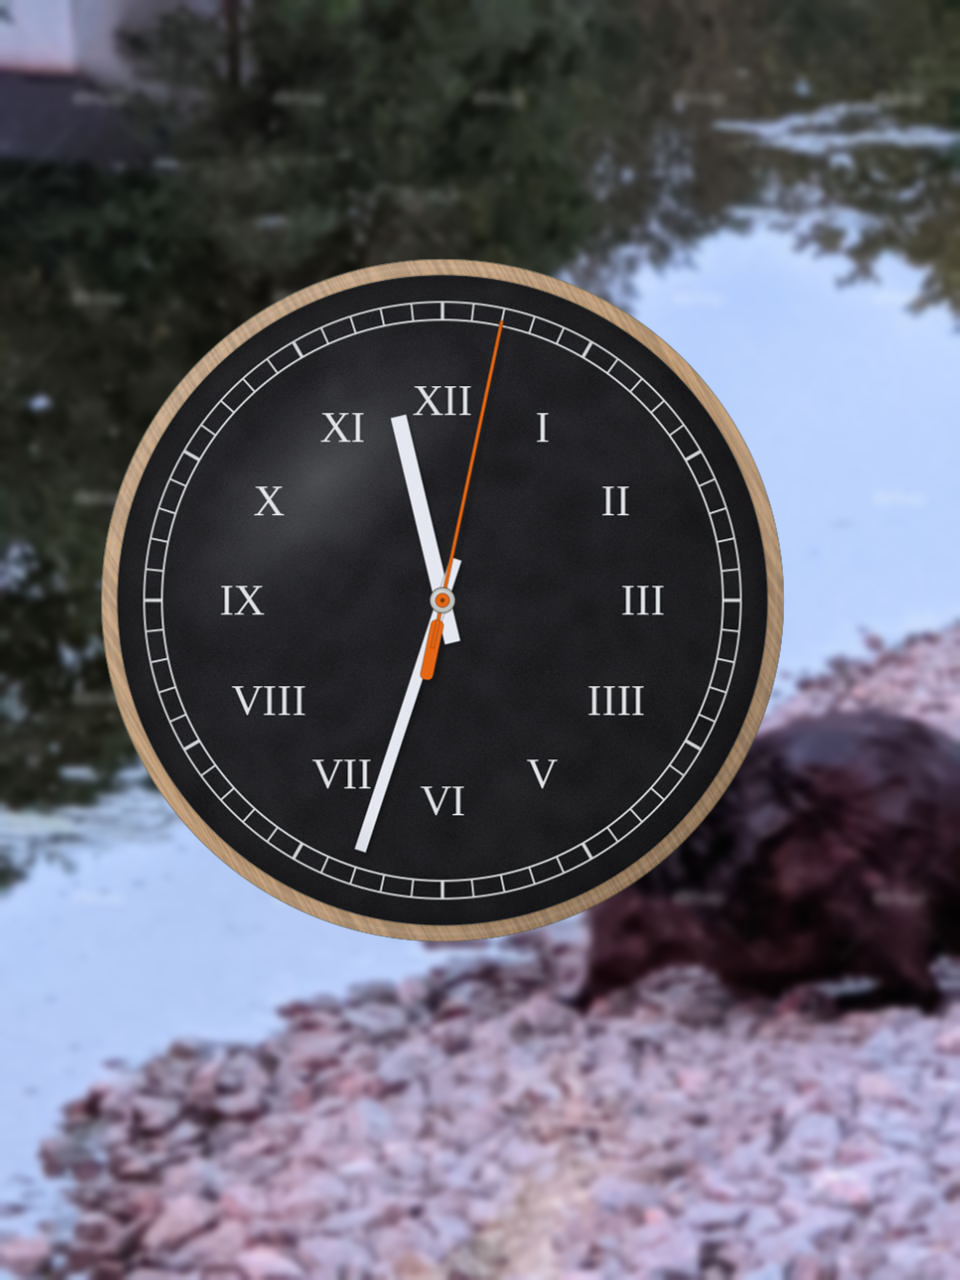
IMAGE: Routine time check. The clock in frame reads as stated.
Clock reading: 11:33:02
